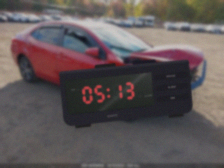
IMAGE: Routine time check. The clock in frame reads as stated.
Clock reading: 5:13
